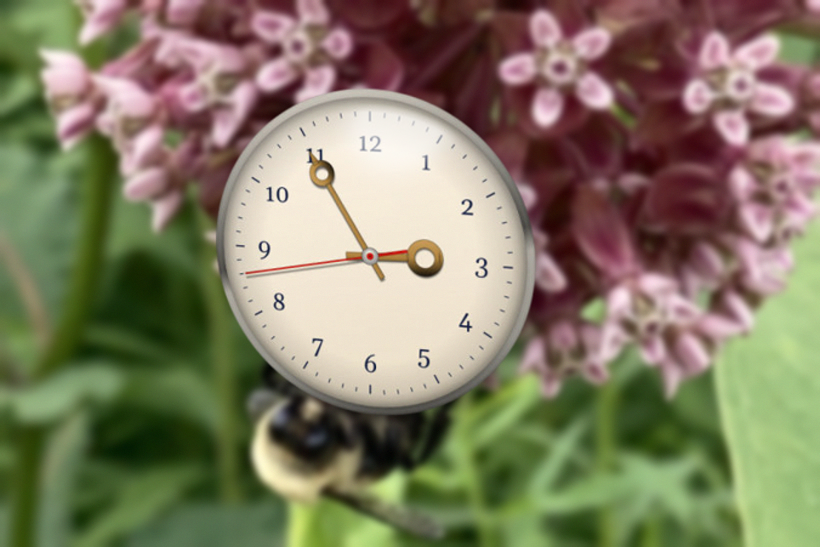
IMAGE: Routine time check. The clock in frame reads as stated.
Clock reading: 2:54:43
